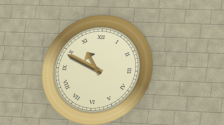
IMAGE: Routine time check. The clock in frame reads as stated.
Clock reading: 10:49
